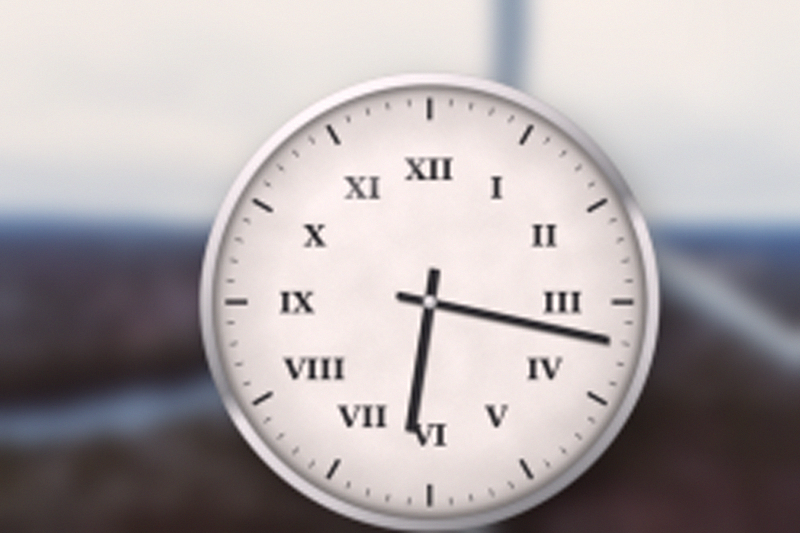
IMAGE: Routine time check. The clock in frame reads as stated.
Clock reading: 6:17
